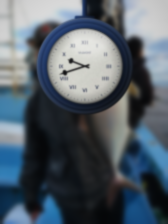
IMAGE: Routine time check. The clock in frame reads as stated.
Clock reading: 9:42
